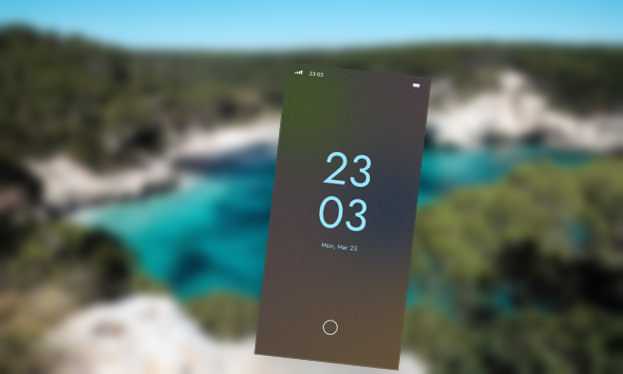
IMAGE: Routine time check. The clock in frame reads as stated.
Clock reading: 23:03
